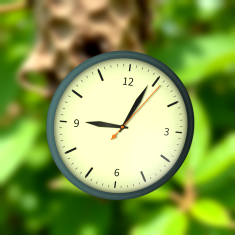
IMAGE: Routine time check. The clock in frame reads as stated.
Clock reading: 9:04:06
